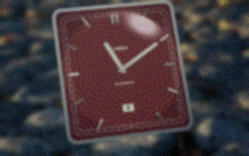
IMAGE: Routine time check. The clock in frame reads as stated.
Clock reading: 11:10
